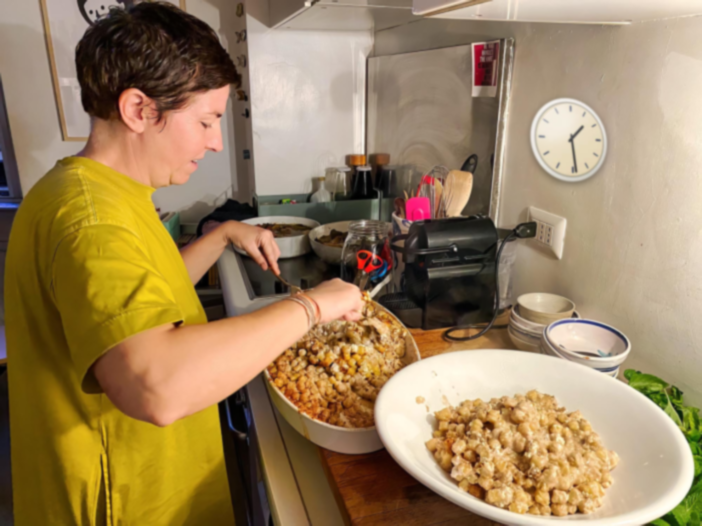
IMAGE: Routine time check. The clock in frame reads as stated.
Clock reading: 1:29
